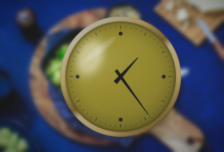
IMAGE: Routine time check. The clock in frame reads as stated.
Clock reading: 1:24
